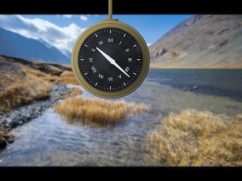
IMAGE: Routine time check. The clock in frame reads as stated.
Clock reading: 10:22
